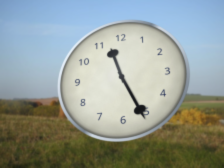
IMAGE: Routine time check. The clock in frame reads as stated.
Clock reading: 11:26
